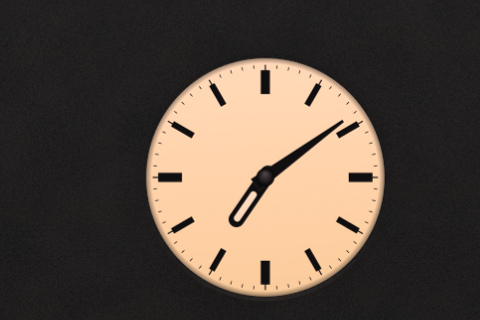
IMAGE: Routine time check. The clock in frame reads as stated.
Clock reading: 7:09
